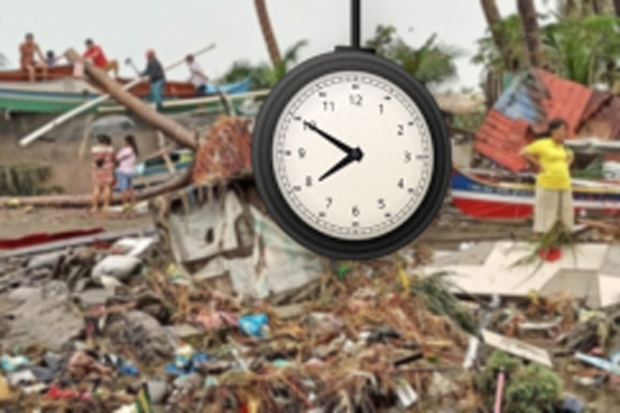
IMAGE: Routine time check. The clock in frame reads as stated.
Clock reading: 7:50
